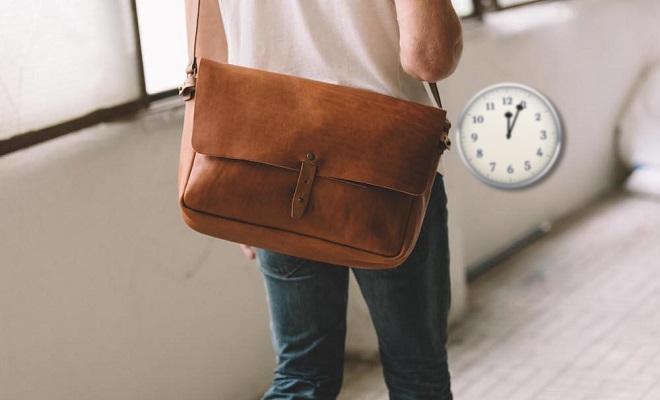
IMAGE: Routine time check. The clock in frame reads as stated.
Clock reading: 12:04
